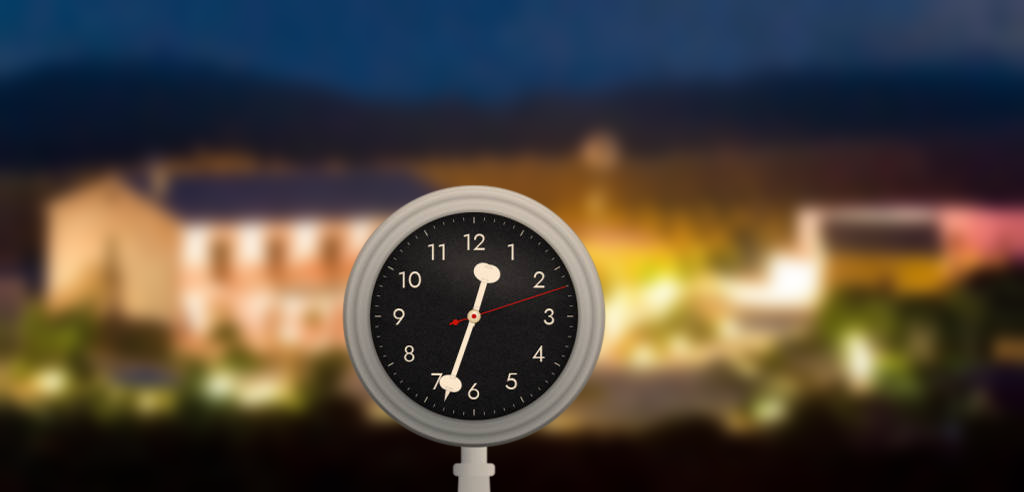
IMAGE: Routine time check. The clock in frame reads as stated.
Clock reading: 12:33:12
